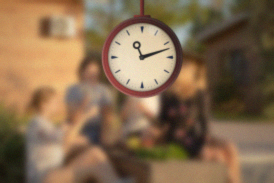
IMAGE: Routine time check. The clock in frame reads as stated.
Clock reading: 11:12
